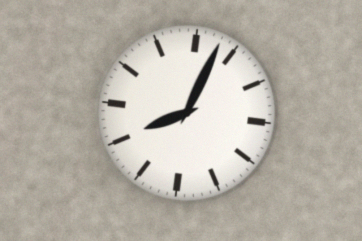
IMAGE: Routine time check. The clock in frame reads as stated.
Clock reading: 8:03
